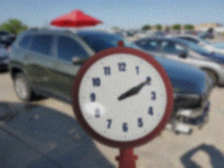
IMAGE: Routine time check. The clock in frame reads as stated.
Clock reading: 2:10
